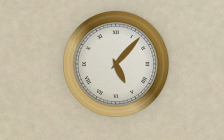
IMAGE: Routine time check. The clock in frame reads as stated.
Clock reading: 5:07
